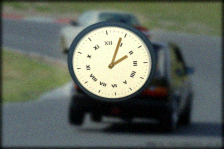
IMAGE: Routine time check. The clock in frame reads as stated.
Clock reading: 2:04
